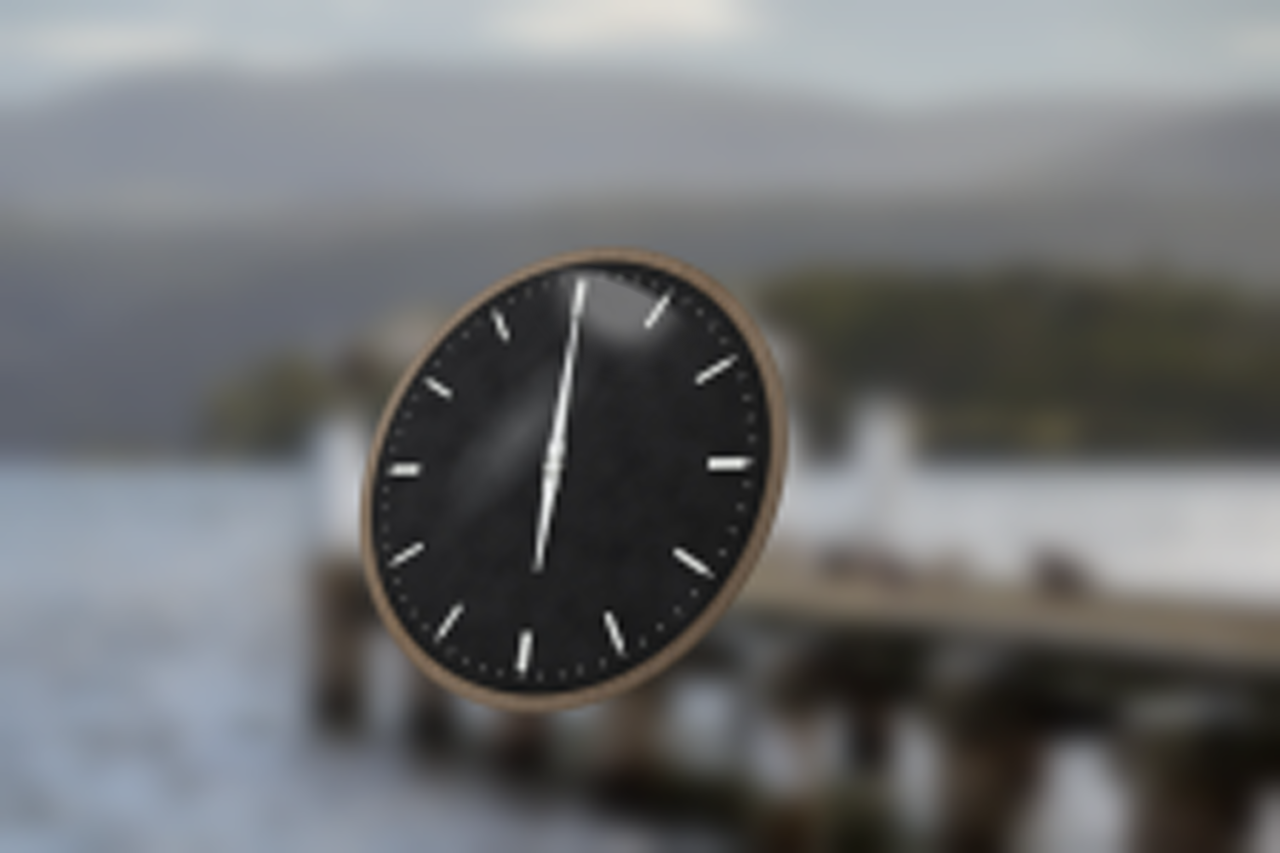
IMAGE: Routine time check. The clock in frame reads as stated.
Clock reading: 6:00
